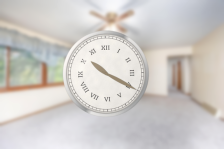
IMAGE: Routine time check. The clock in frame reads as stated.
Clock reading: 10:20
